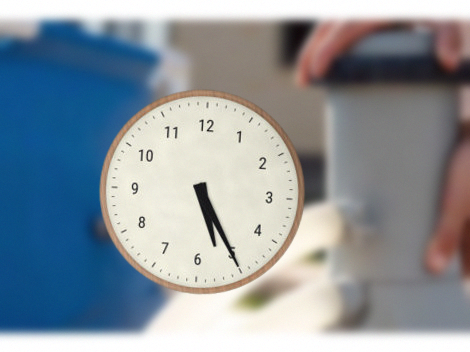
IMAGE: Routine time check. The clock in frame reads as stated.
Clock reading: 5:25
